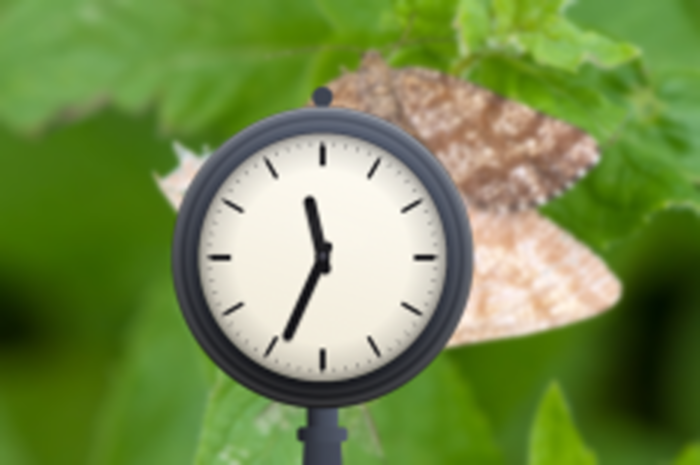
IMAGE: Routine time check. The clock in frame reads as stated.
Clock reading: 11:34
